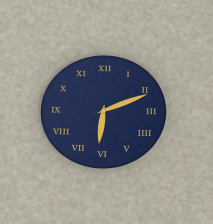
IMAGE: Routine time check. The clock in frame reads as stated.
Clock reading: 6:11
